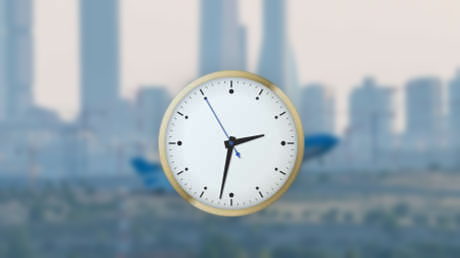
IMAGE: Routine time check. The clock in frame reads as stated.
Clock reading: 2:31:55
